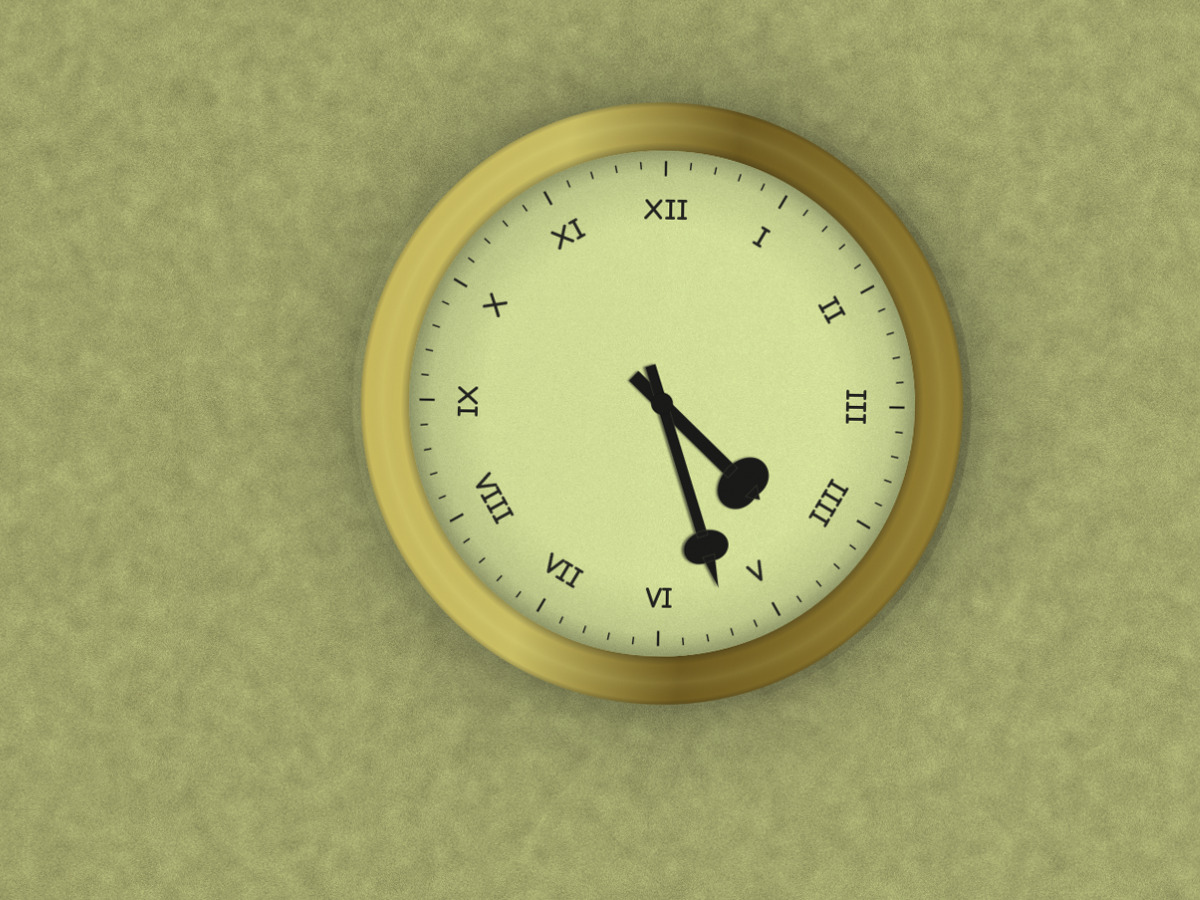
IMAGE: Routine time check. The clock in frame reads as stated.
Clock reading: 4:27
